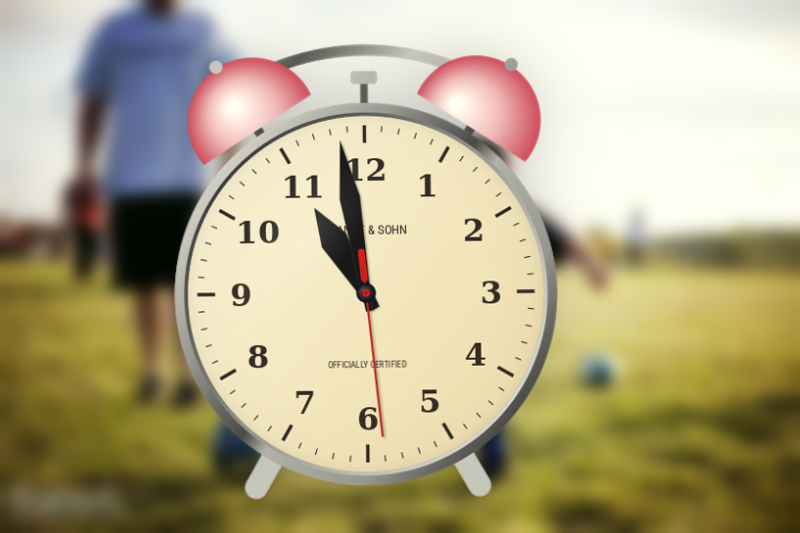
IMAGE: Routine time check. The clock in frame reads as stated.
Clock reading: 10:58:29
